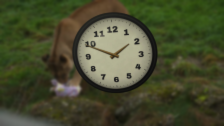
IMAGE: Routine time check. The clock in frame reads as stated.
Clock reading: 1:49
